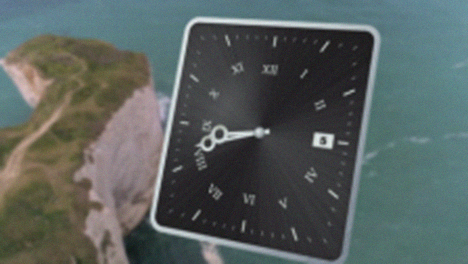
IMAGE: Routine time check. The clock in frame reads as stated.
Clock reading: 8:42
